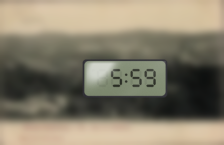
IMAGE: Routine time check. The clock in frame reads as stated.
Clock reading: 5:59
